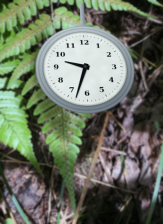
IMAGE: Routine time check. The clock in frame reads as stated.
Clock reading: 9:33
